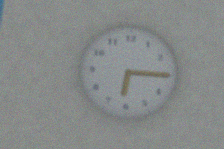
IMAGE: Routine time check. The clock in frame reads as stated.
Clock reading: 6:15
